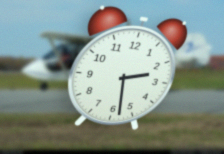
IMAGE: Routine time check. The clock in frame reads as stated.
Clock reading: 2:28
